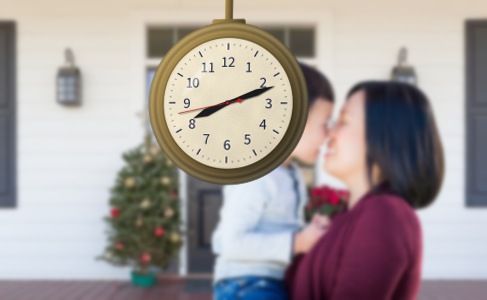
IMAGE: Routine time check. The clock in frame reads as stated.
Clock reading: 8:11:43
